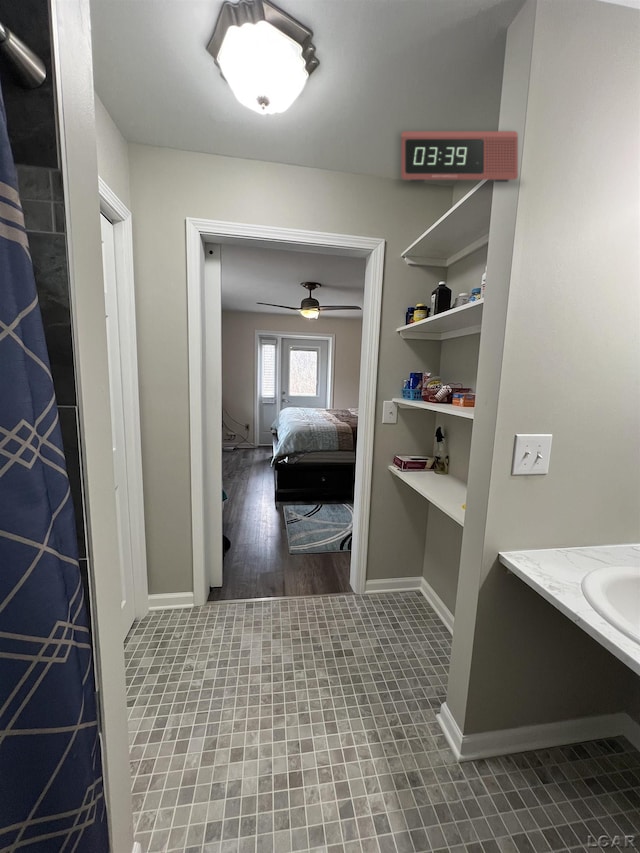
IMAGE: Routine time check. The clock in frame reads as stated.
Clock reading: 3:39
